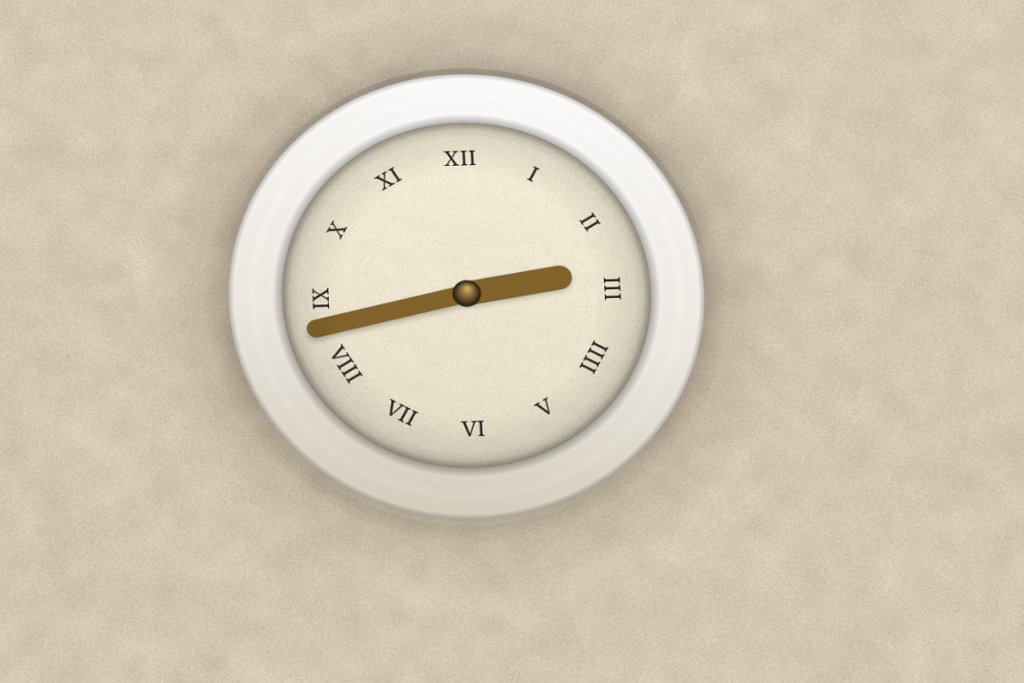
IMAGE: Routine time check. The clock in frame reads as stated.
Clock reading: 2:43
